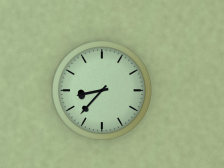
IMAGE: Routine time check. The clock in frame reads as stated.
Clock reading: 8:37
